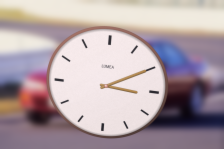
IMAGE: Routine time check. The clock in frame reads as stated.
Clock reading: 3:10
